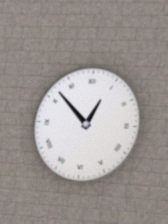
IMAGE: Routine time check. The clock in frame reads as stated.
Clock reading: 12:52
